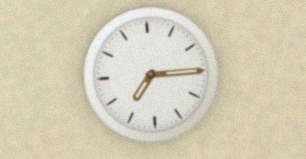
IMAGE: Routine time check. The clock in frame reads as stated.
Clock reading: 7:15
